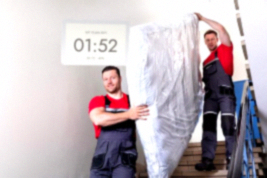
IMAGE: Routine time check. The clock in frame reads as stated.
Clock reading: 1:52
